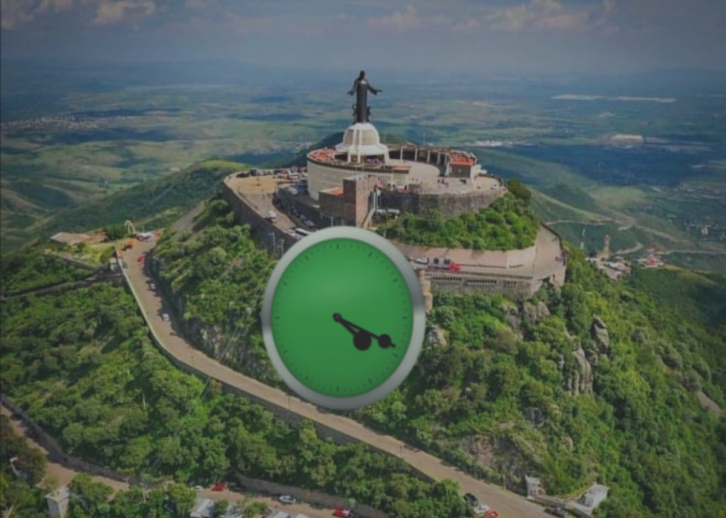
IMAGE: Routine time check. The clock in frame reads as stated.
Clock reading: 4:19
